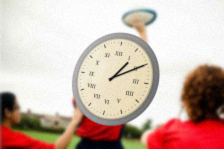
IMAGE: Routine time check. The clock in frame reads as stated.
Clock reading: 1:10
